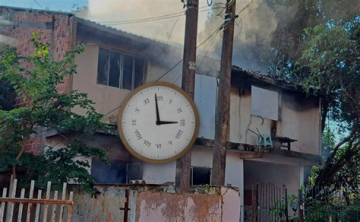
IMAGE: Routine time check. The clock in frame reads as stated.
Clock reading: 2:59
